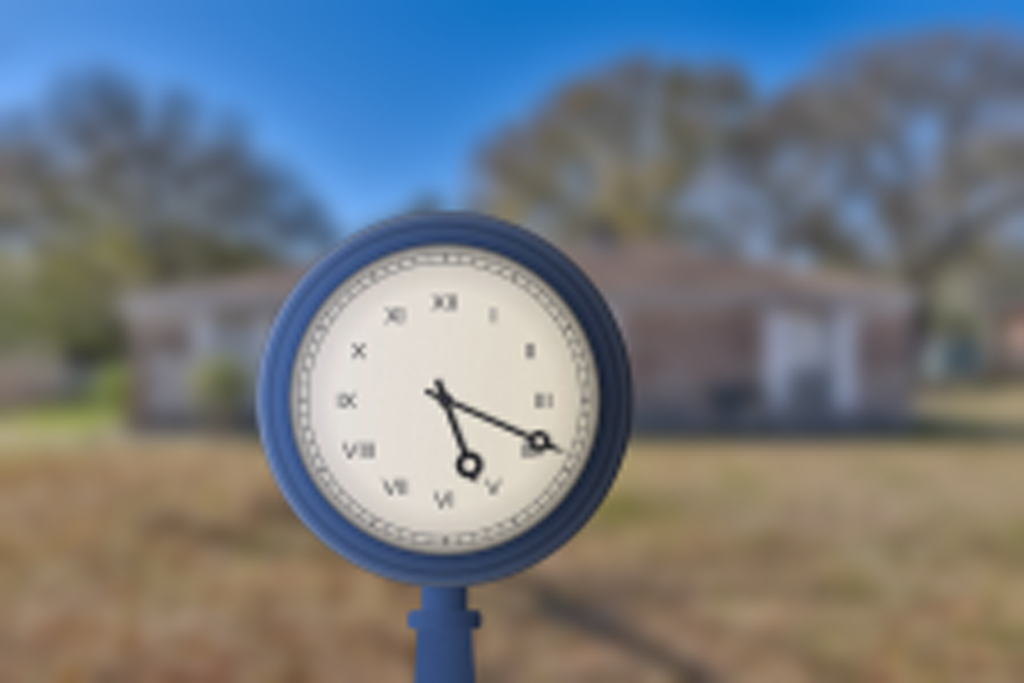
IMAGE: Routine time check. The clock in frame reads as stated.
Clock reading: 5:19
